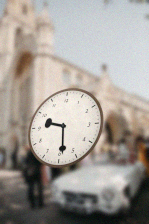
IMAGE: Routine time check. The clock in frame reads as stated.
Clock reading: 9:29
